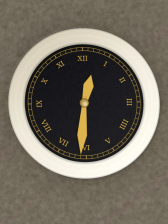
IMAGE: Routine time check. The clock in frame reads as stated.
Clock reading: 12:31
